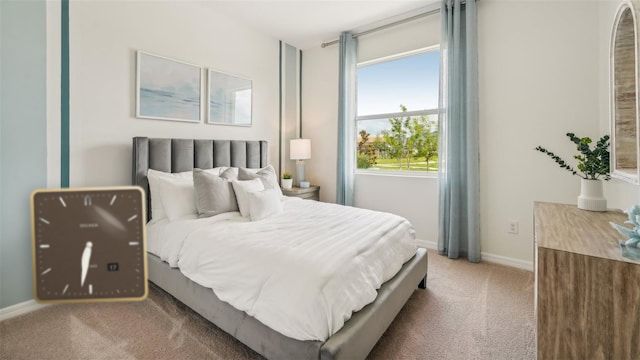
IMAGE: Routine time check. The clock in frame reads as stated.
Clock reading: 6:32
